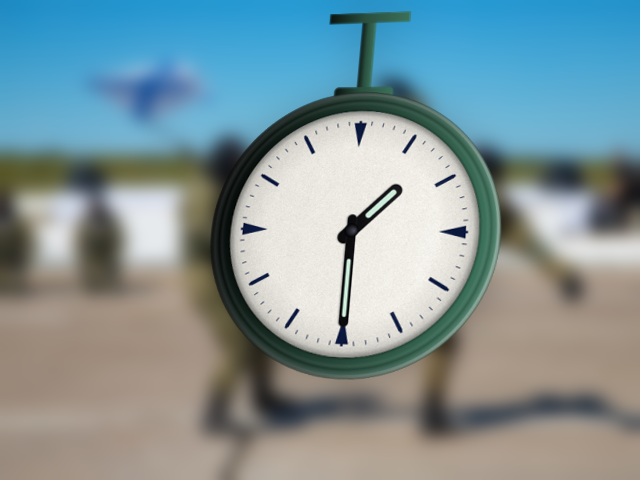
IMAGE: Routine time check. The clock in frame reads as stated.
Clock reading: 1:30
